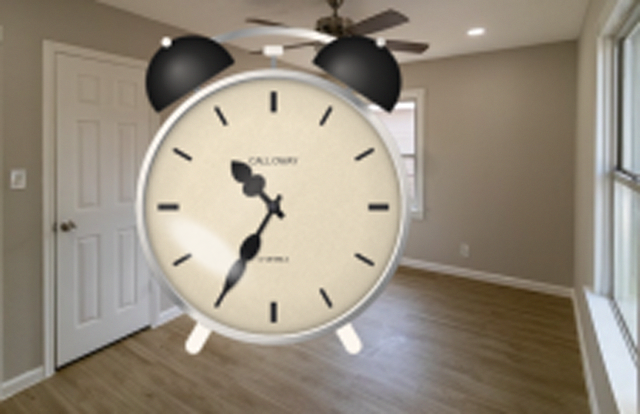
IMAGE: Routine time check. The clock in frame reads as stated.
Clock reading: 10:35
